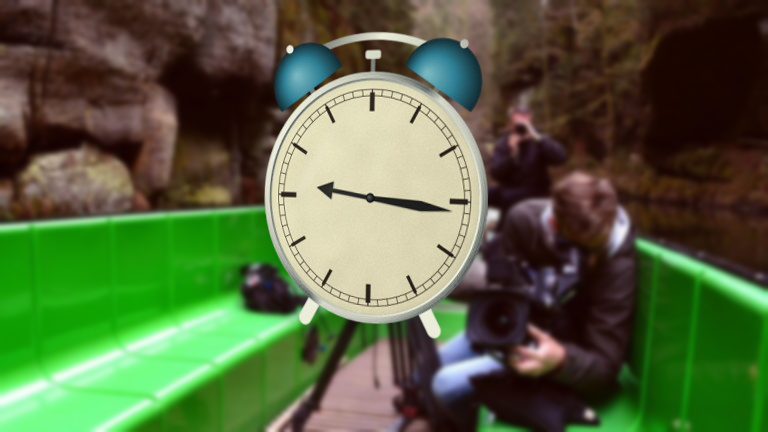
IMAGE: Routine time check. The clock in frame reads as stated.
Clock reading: 9:16
